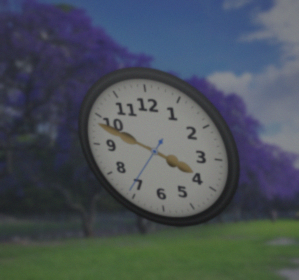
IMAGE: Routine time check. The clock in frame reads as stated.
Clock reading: 3:48:36
